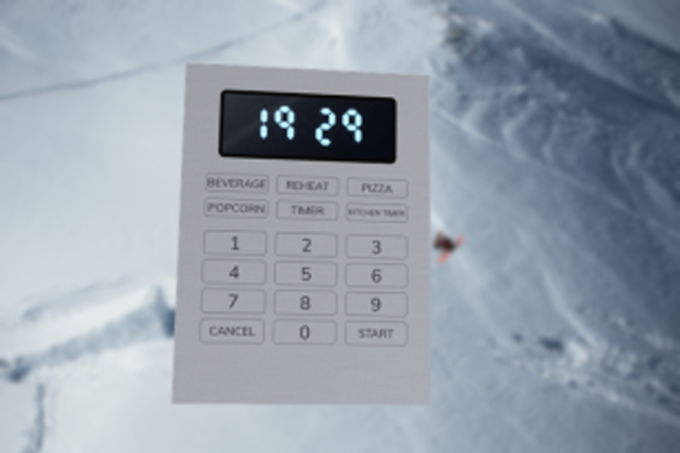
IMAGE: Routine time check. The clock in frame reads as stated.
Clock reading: 19:29
